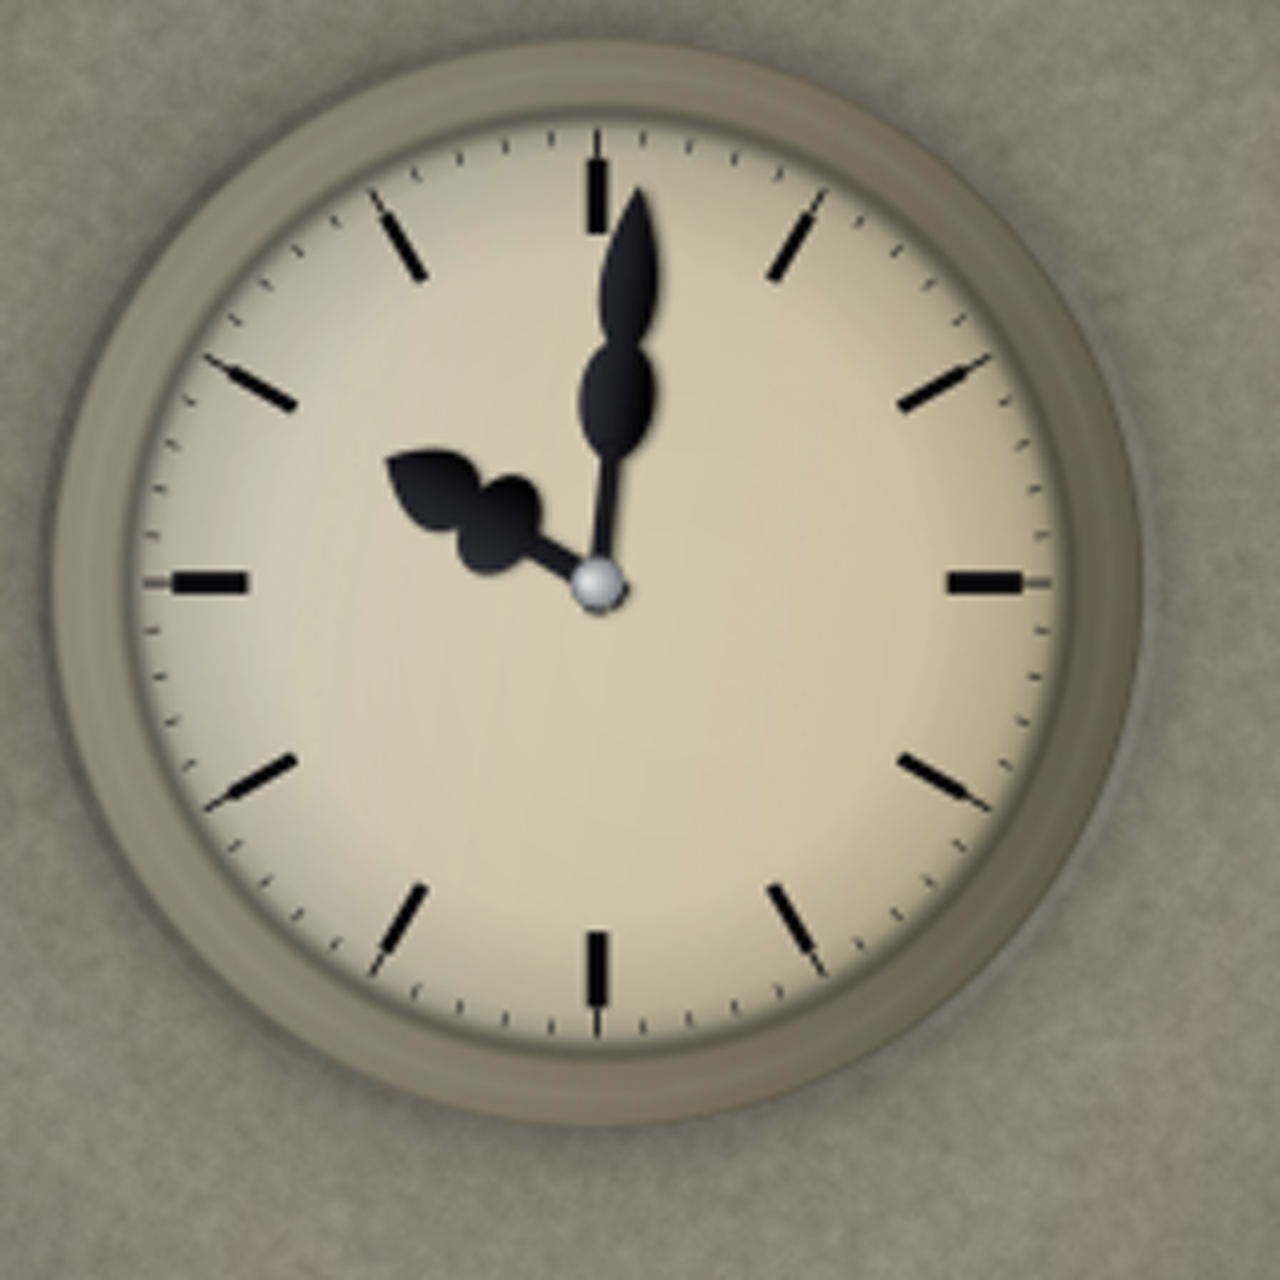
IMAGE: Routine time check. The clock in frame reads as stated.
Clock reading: 10:01
